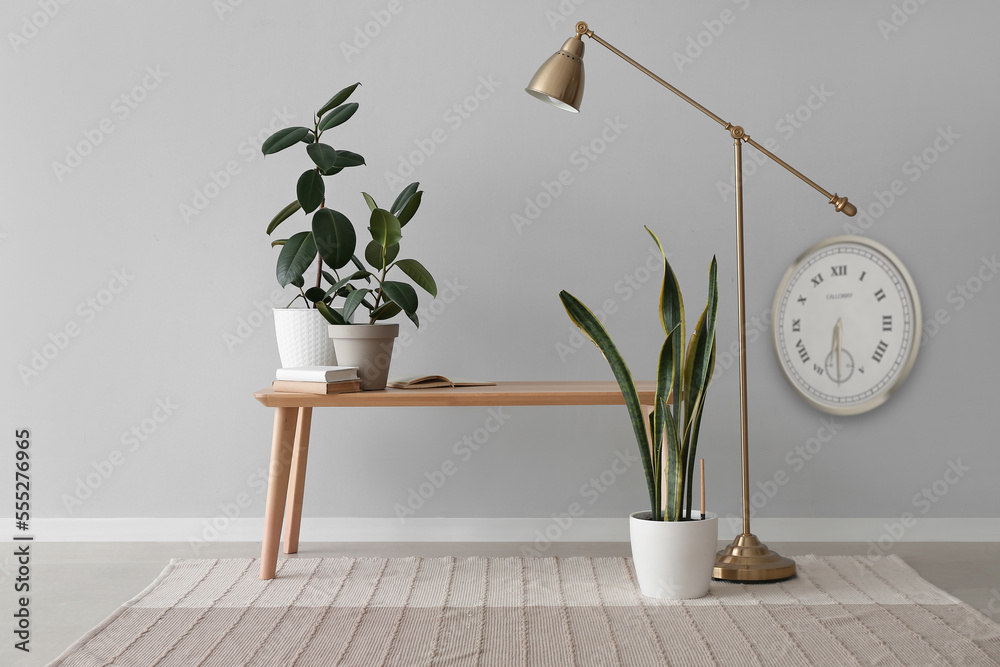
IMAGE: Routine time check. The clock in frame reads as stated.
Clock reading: 6:30
